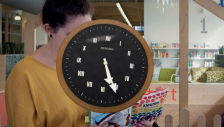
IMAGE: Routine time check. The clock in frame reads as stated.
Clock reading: 5:26
